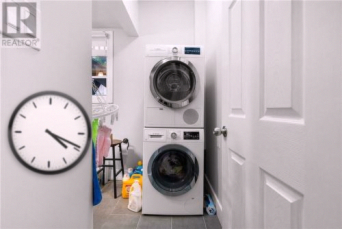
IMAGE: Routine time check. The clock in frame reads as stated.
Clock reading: 4:19
